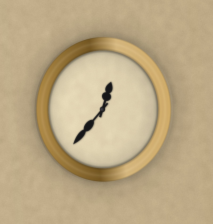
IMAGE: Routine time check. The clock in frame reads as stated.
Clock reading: 12:37
